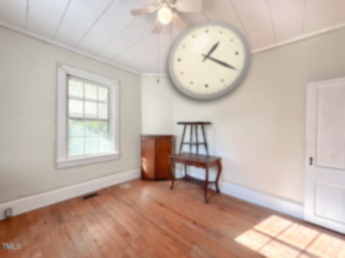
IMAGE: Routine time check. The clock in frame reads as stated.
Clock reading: 1:20
